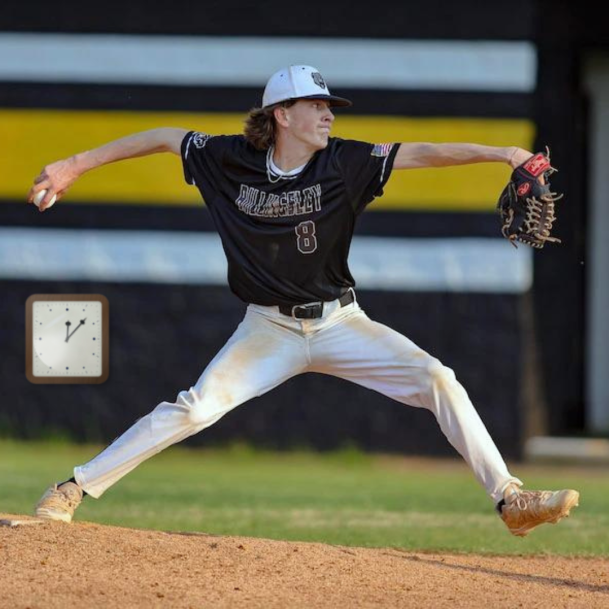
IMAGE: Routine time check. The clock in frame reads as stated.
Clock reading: 12:07
